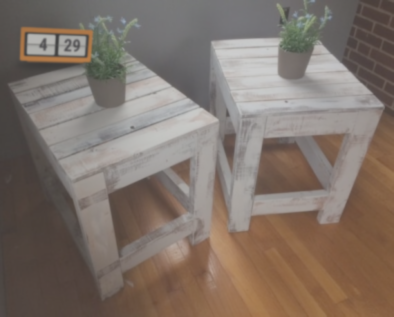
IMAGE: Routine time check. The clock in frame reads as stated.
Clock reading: 4:29
